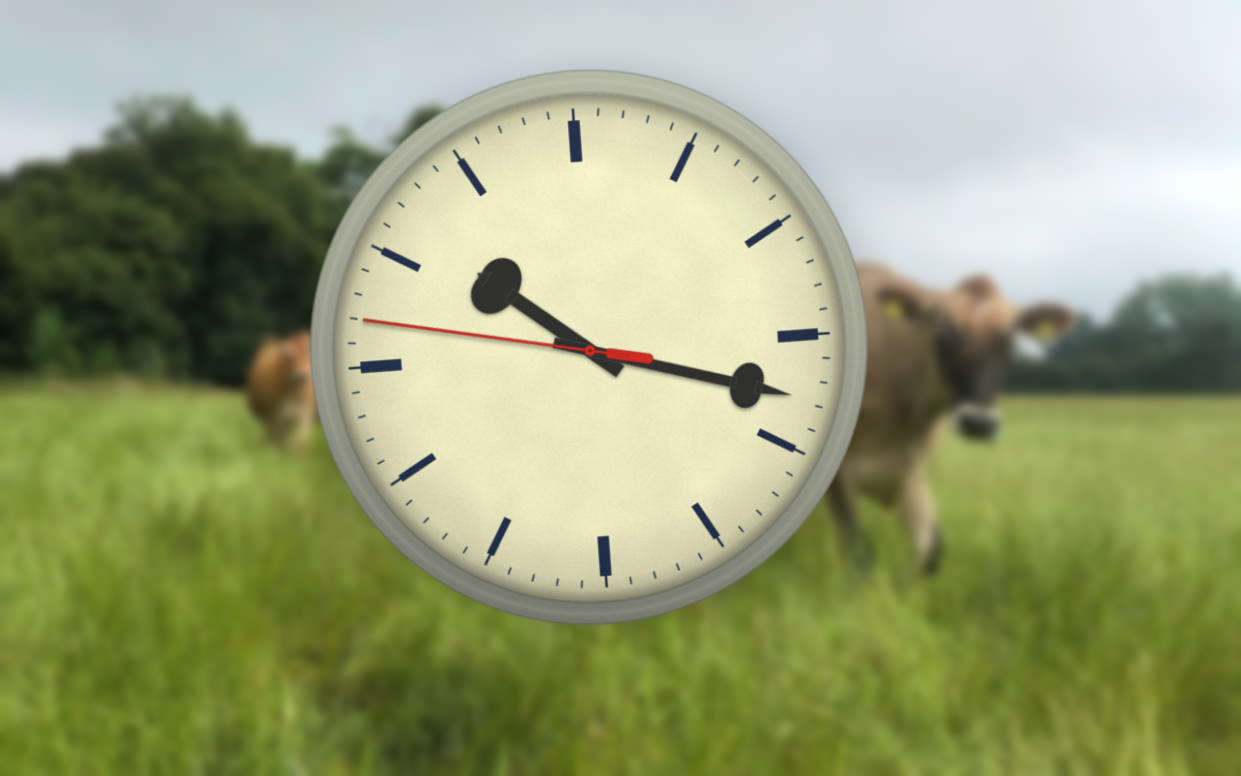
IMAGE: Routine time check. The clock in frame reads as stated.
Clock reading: 10:17:47
